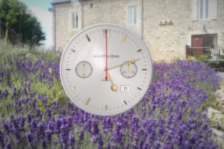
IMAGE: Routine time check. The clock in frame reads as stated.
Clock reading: 5:12
